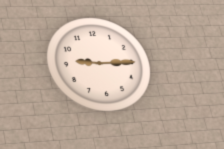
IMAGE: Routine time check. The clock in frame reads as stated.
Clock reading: 9:15
